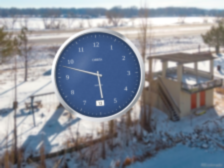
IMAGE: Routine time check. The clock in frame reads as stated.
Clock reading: 5:48
